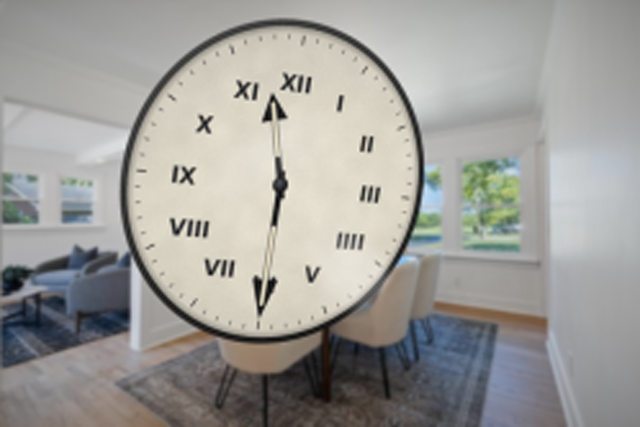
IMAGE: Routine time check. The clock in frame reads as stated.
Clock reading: 11:30
